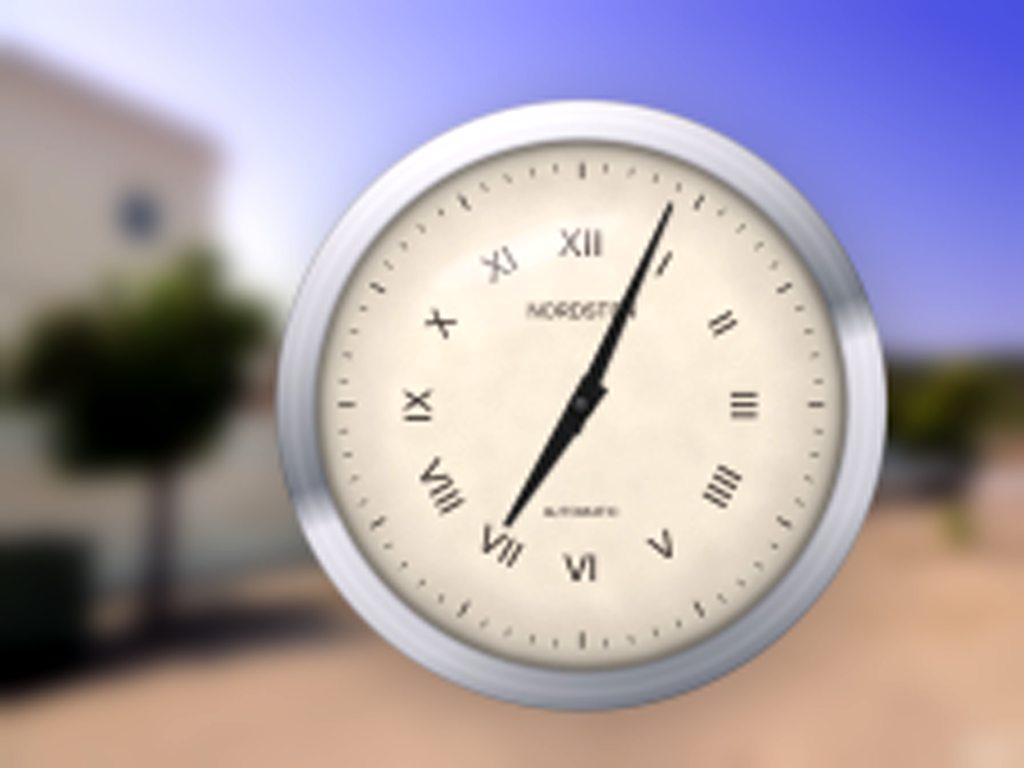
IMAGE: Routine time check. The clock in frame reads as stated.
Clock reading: 7:04
